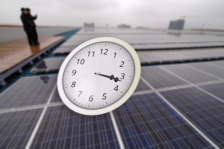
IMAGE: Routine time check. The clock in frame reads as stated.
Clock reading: 3:17
